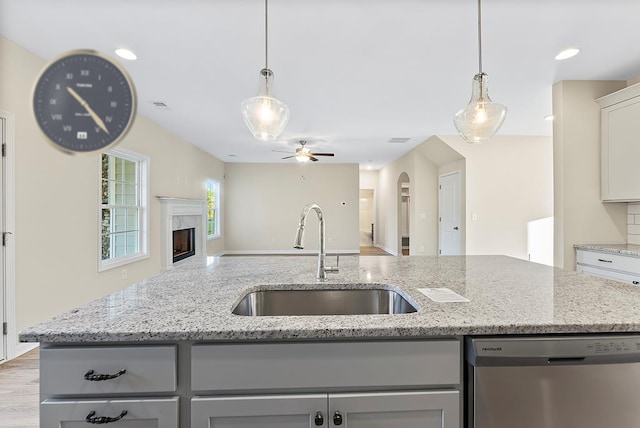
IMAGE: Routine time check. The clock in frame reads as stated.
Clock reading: 10:23
